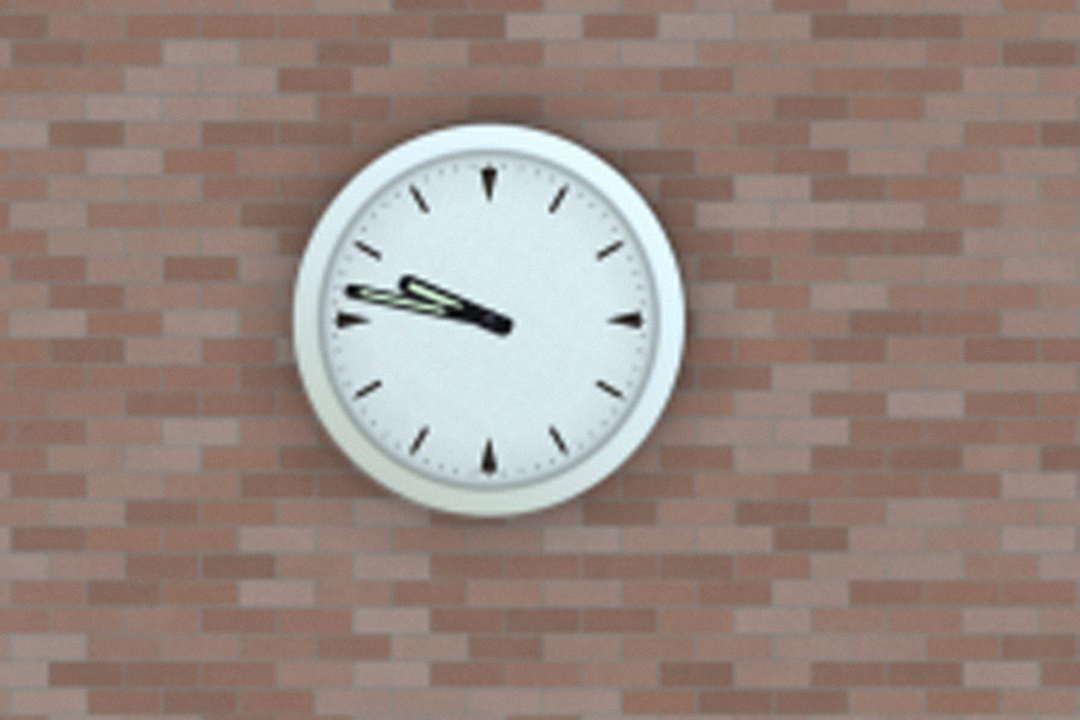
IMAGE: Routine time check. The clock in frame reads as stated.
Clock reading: 9:47
